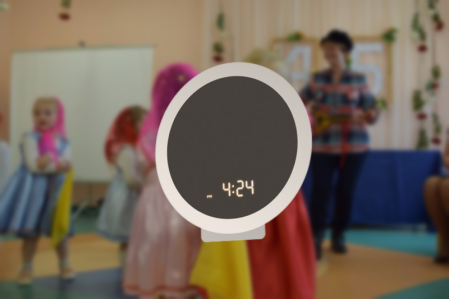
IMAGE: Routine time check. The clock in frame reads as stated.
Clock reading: 4:24
